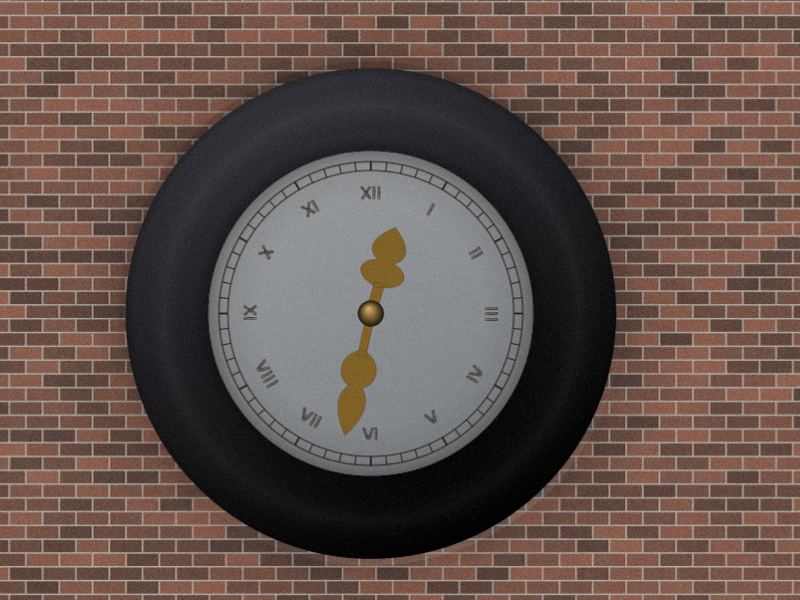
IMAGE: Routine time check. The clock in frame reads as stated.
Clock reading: 12:32
